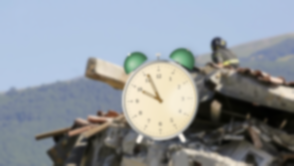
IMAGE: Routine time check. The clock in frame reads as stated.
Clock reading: 9:56
